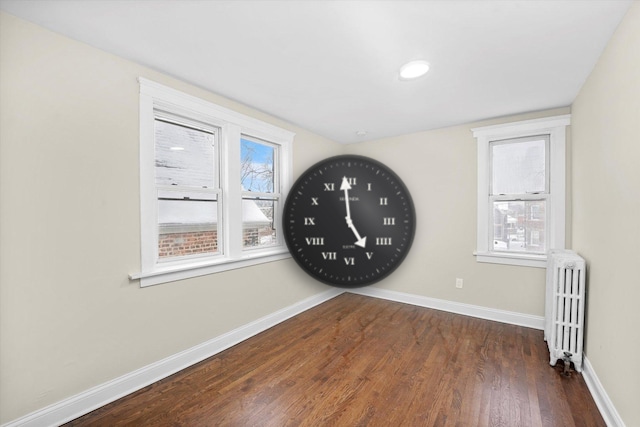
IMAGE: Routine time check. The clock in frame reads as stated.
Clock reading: 4:59
